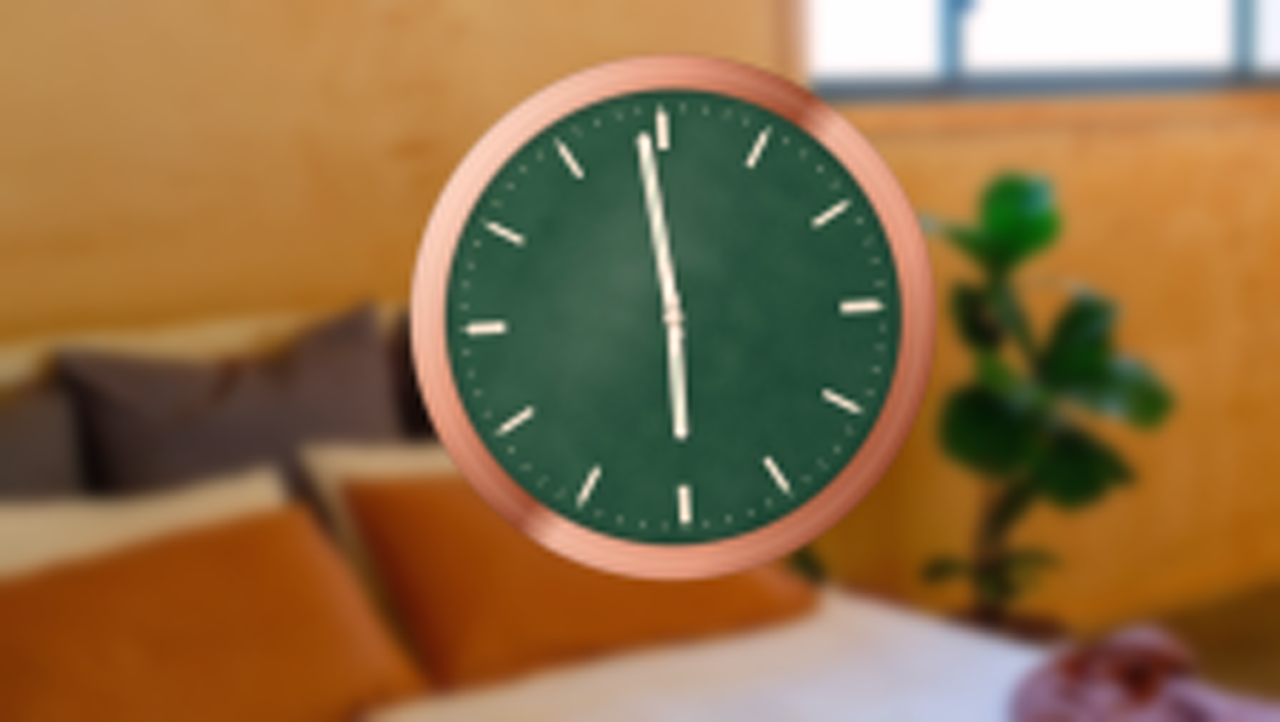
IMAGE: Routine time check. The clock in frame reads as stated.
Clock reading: 5:59
